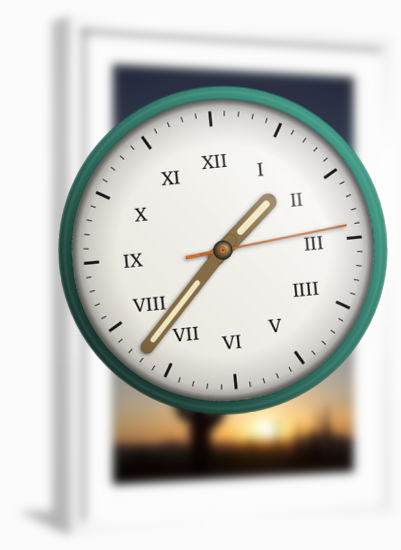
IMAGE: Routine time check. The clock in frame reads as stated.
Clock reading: 1:37:14
